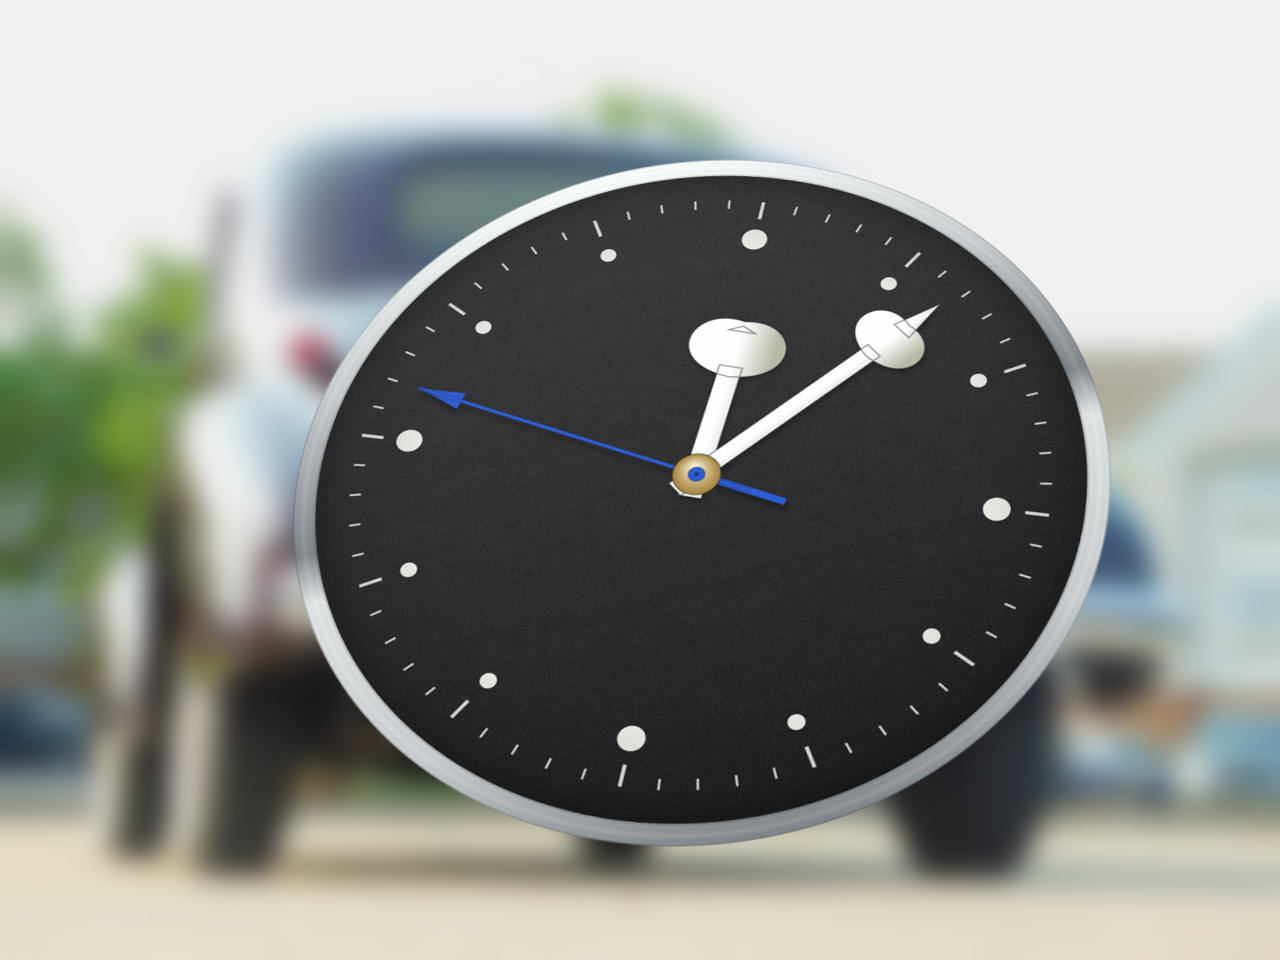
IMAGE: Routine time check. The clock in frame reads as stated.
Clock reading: 12:06:47
